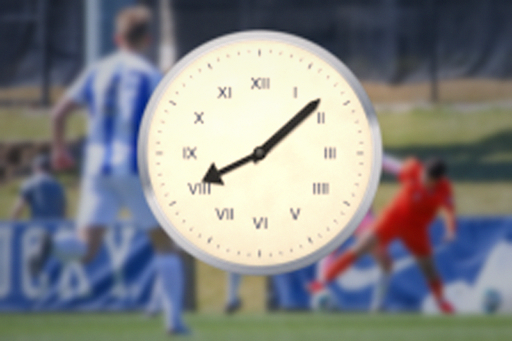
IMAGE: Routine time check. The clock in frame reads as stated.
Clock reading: 8:08
